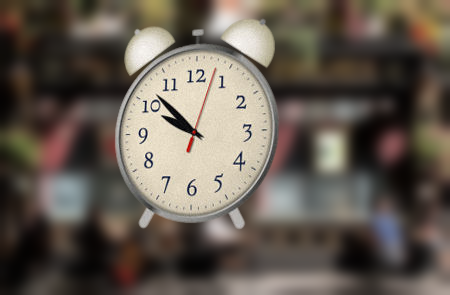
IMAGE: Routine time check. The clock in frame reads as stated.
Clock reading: 9:52:03
